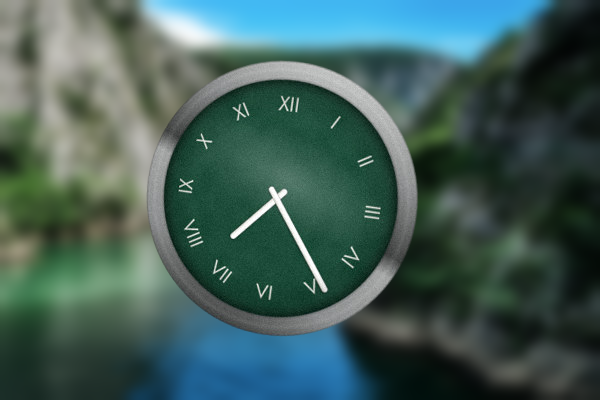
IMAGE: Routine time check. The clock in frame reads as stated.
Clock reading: 7:24
